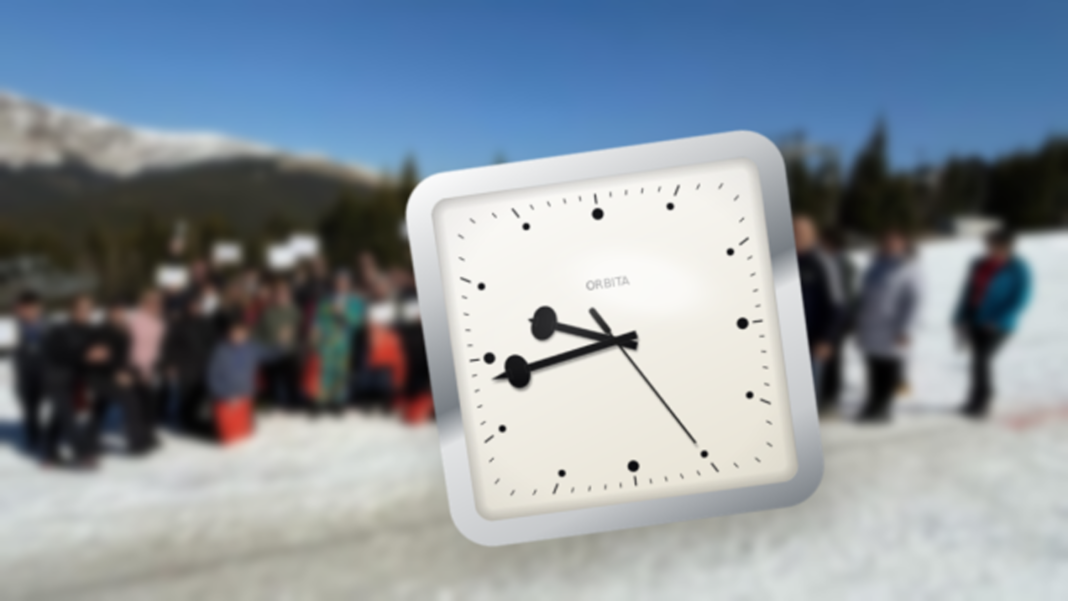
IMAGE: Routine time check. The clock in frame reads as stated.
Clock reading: 9:43:25
